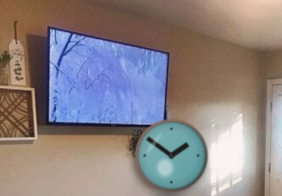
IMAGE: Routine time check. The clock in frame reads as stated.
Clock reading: 1:51
